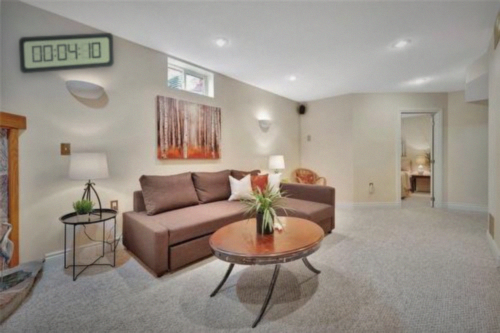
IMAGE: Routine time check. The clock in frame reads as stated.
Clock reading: 0:04:10
